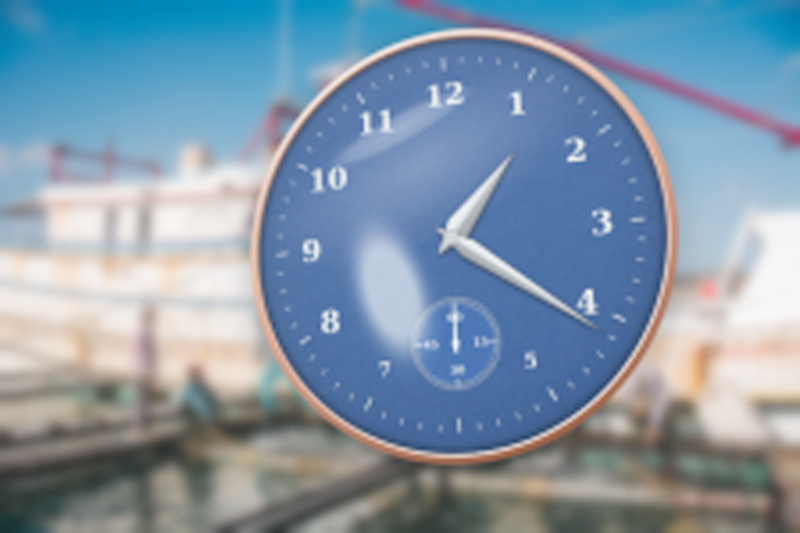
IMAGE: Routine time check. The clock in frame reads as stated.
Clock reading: 1:21
